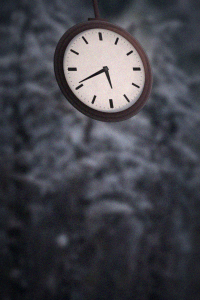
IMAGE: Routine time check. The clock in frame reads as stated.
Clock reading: 5:41
